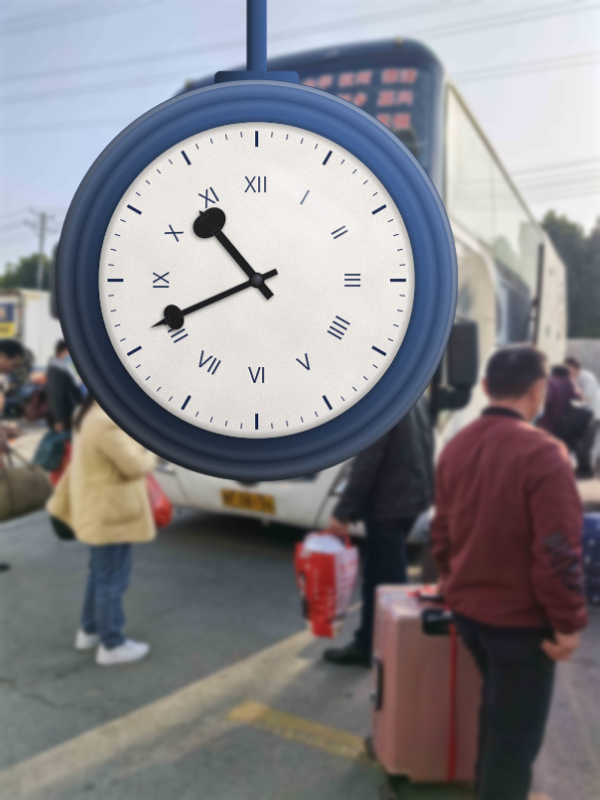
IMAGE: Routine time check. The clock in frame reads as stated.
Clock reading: 10:41
